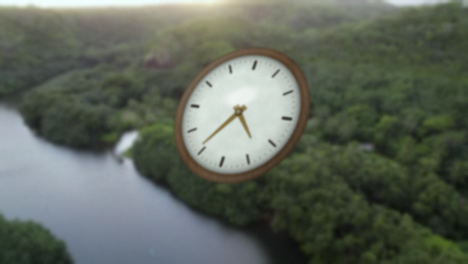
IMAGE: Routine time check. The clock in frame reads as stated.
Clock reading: 4:36
